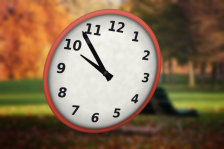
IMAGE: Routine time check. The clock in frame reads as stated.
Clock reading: 9:53
